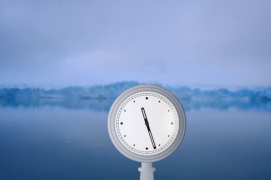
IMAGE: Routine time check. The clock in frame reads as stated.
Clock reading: 11:27
